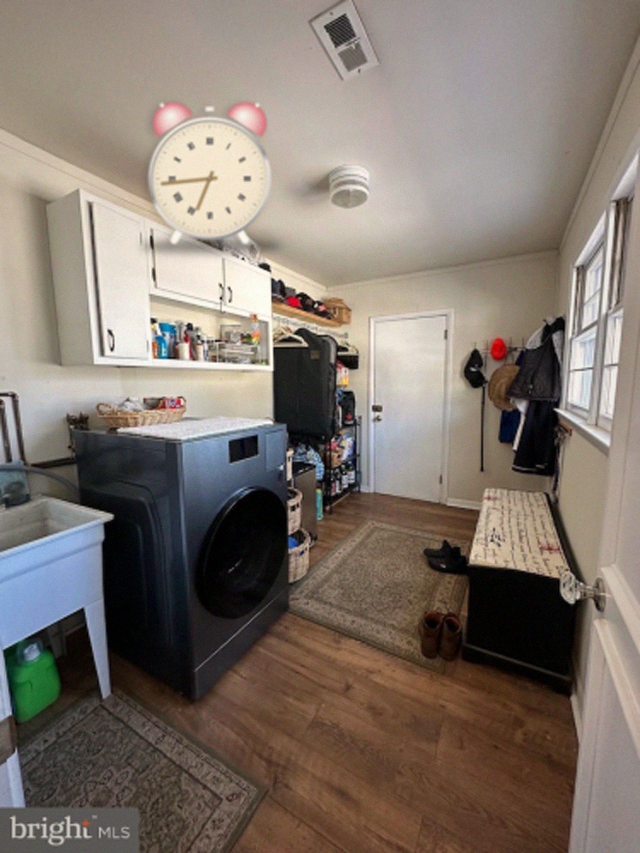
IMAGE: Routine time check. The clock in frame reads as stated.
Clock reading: 6:44
